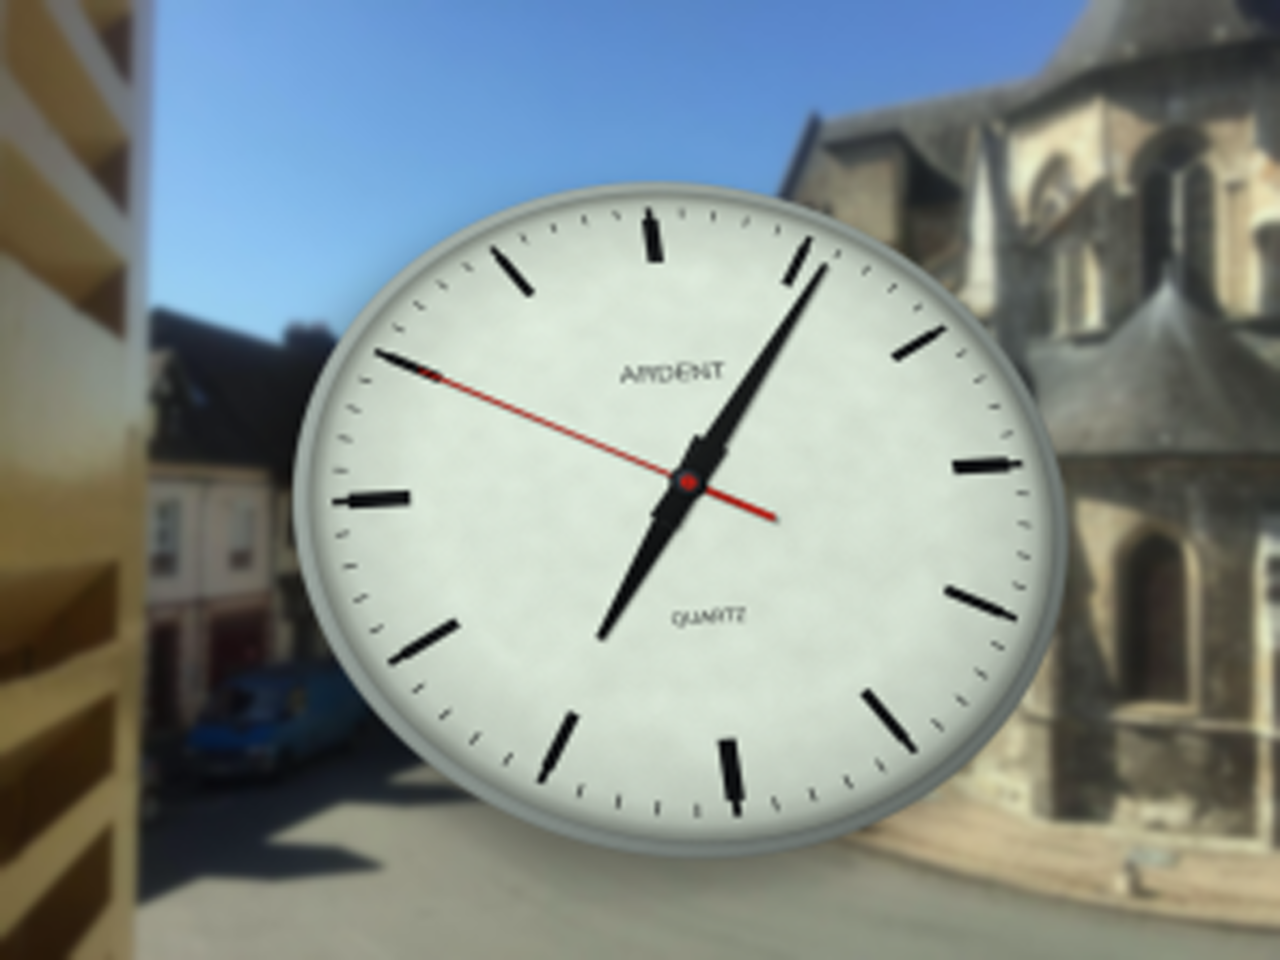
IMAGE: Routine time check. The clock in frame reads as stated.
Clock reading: 7:05:50
